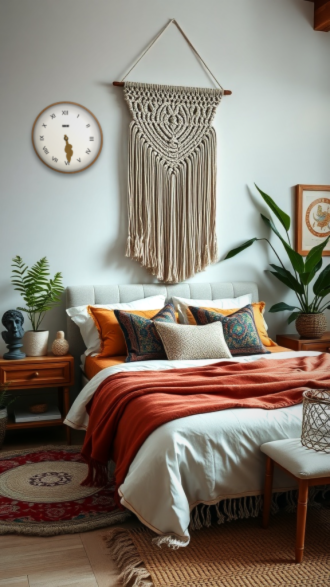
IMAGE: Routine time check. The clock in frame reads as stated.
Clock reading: 5:29
